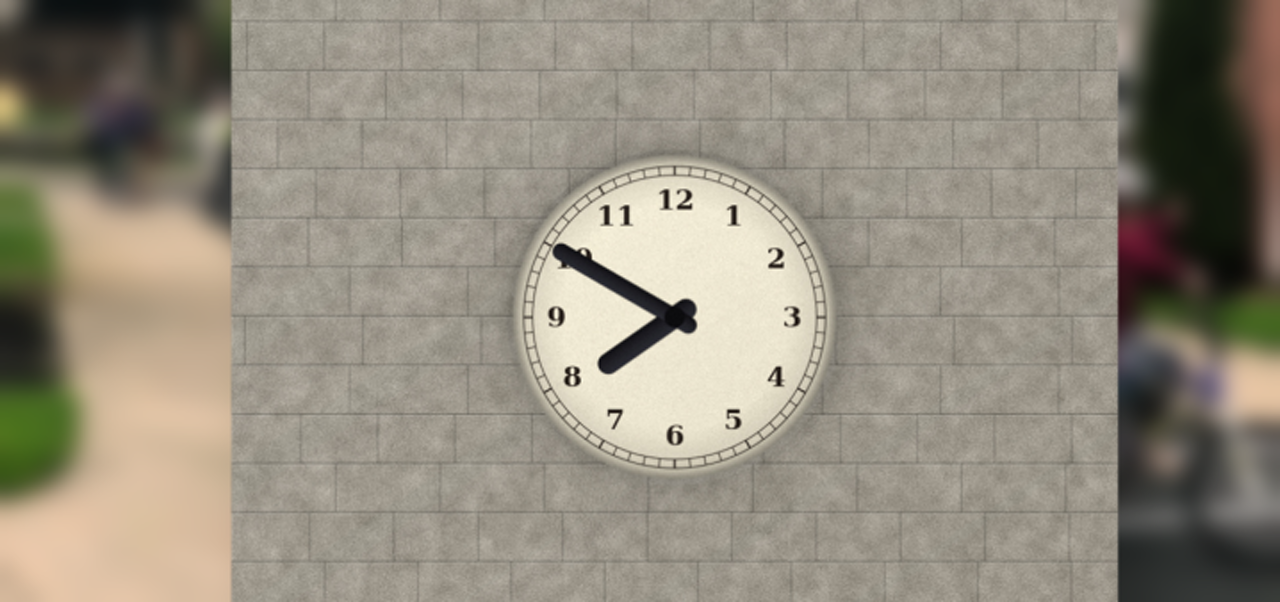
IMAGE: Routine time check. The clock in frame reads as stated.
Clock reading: 7:50
